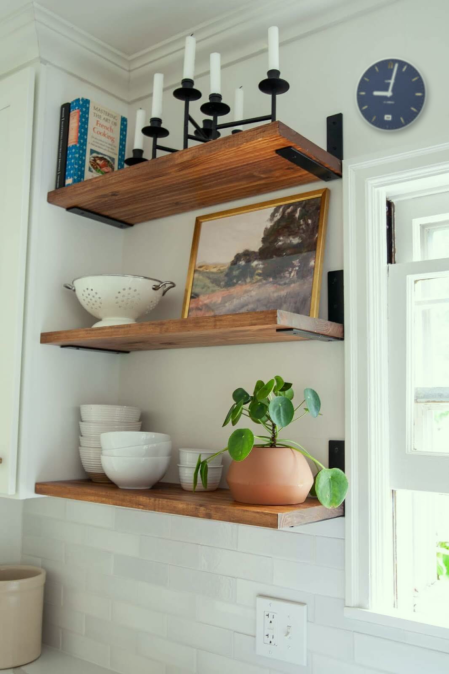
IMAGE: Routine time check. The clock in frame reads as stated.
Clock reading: 9:02
